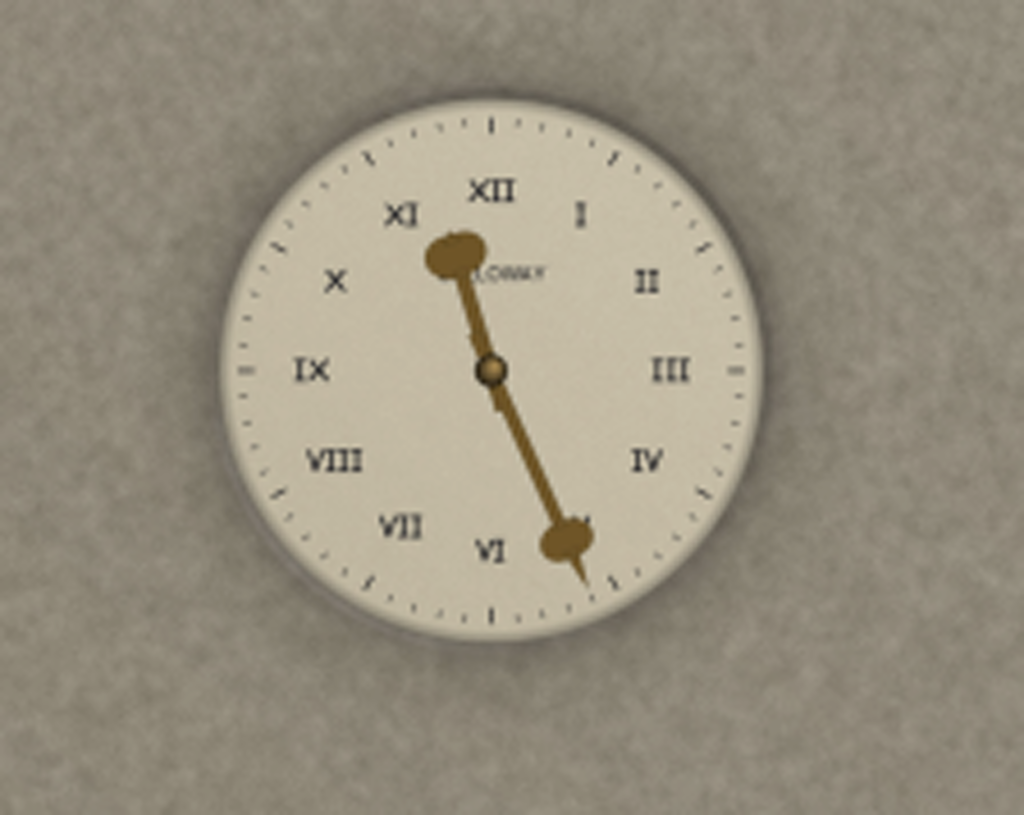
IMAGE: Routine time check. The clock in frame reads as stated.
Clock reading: 11:26
